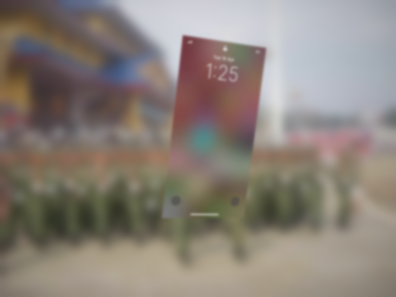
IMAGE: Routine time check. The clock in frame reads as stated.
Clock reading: 1:25
